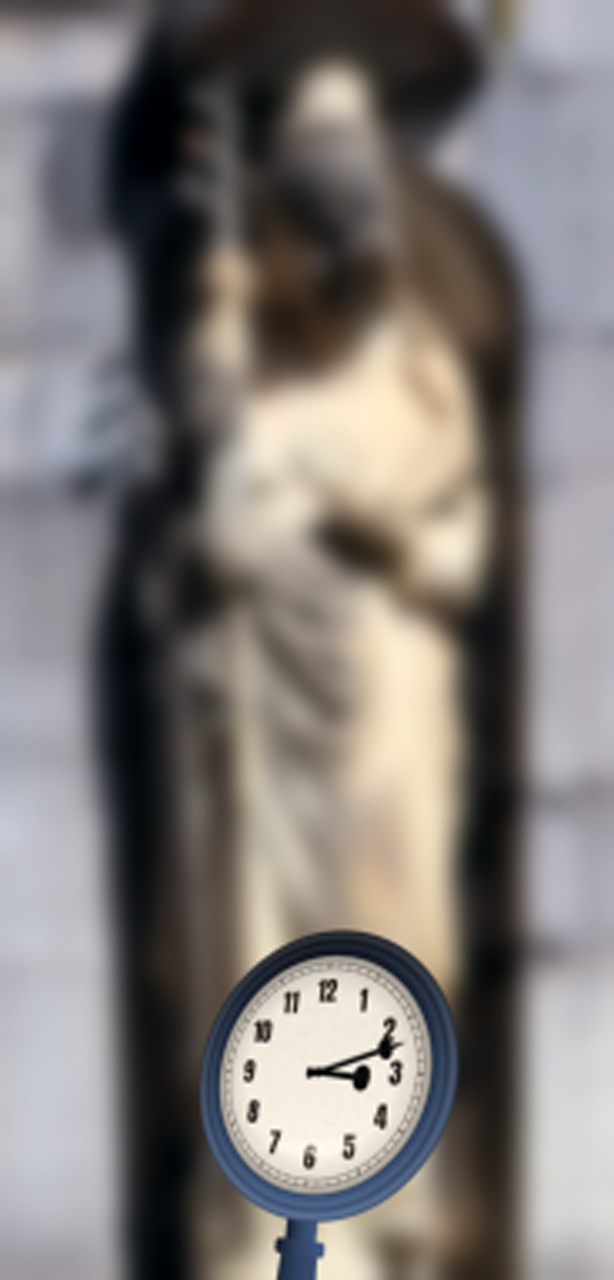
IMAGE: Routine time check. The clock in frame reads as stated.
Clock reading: 3:12
